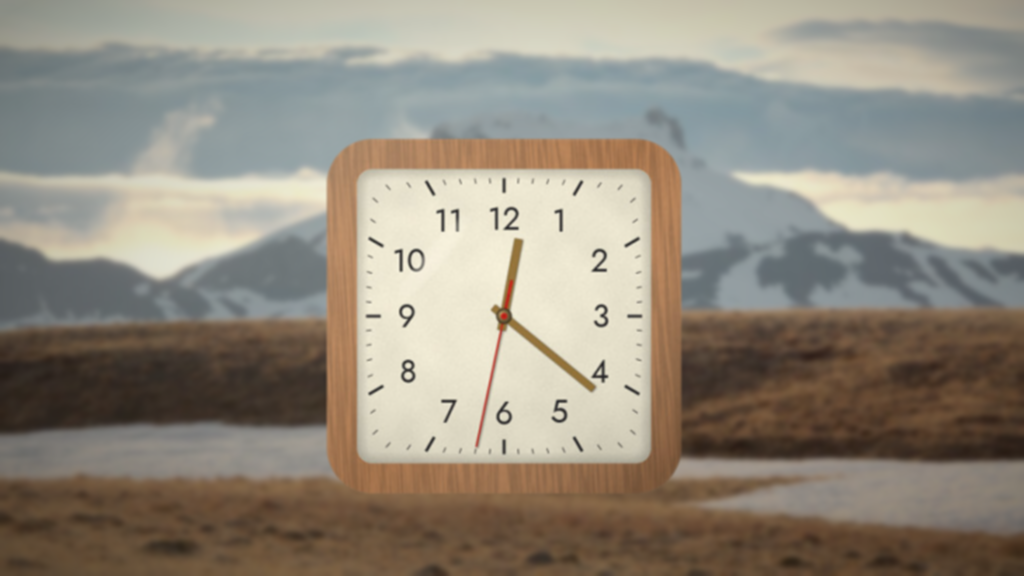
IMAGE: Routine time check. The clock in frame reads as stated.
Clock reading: 12:21:32
